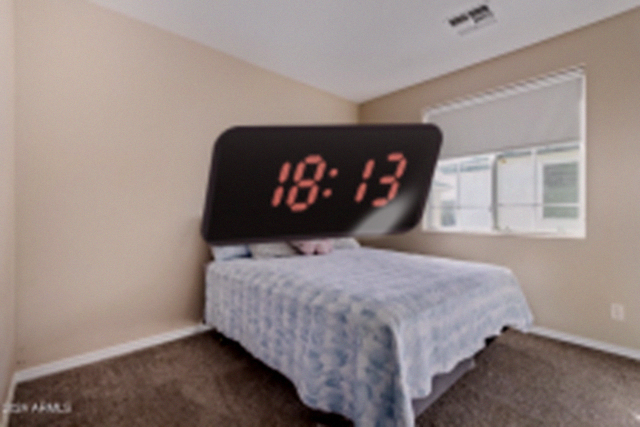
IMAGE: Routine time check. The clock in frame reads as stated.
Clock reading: 18:13
